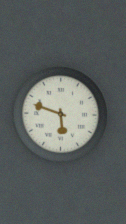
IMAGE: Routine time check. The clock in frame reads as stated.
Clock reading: 5:48
